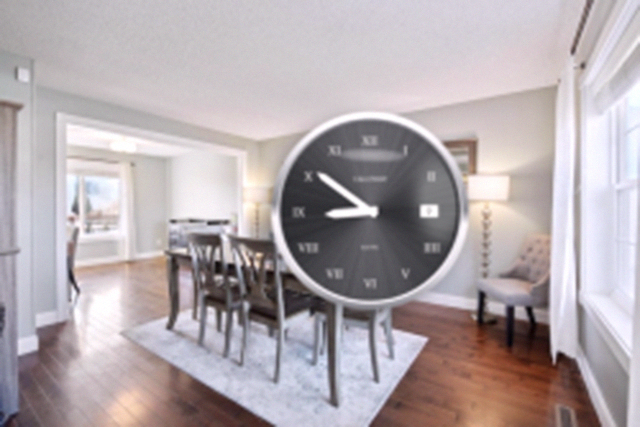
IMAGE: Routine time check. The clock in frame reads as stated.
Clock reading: 8:51
